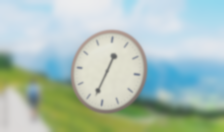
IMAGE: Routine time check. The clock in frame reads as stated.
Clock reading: 12:33
